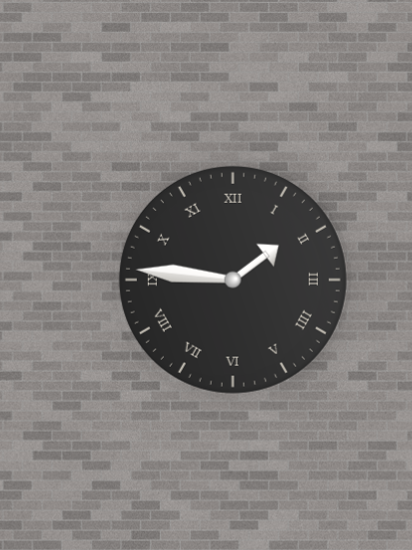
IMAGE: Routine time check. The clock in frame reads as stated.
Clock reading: 1:46
